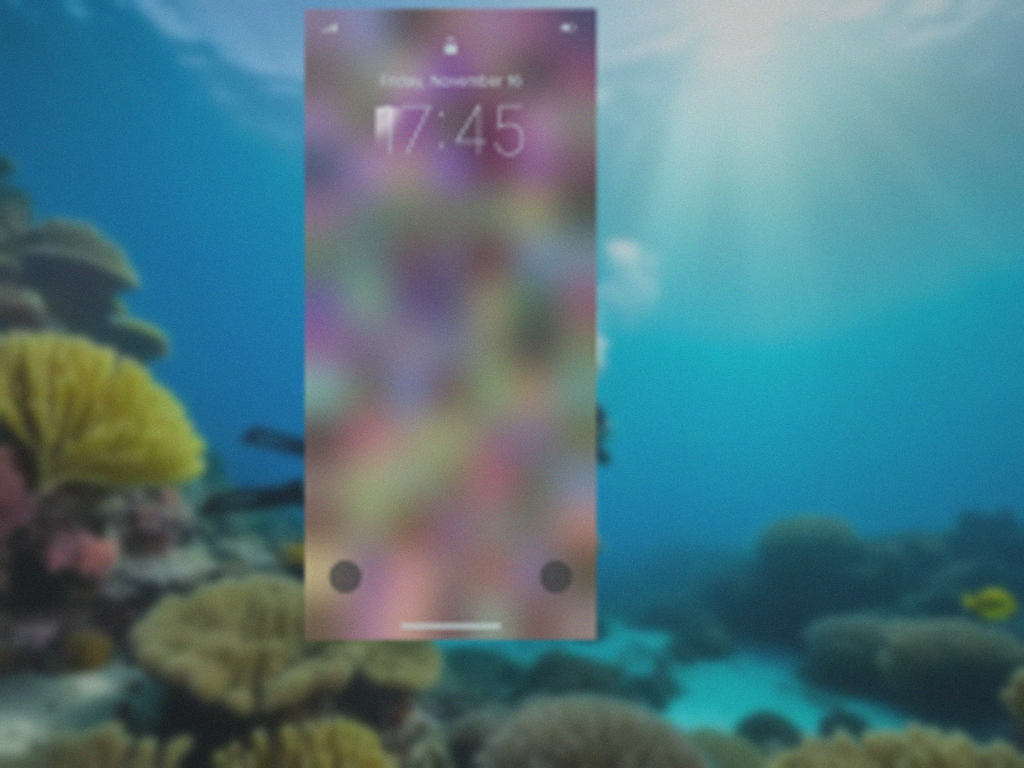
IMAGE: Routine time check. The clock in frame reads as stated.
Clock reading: 17:45
